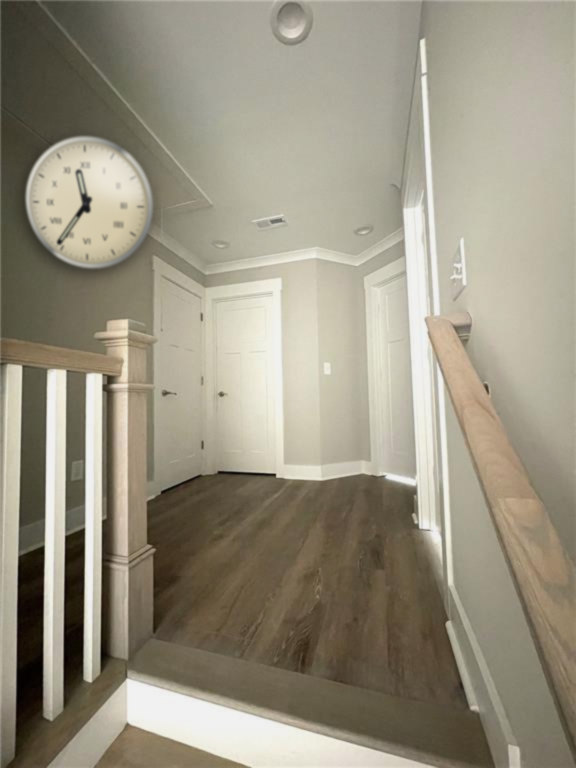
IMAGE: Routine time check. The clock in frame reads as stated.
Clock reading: 11:36
